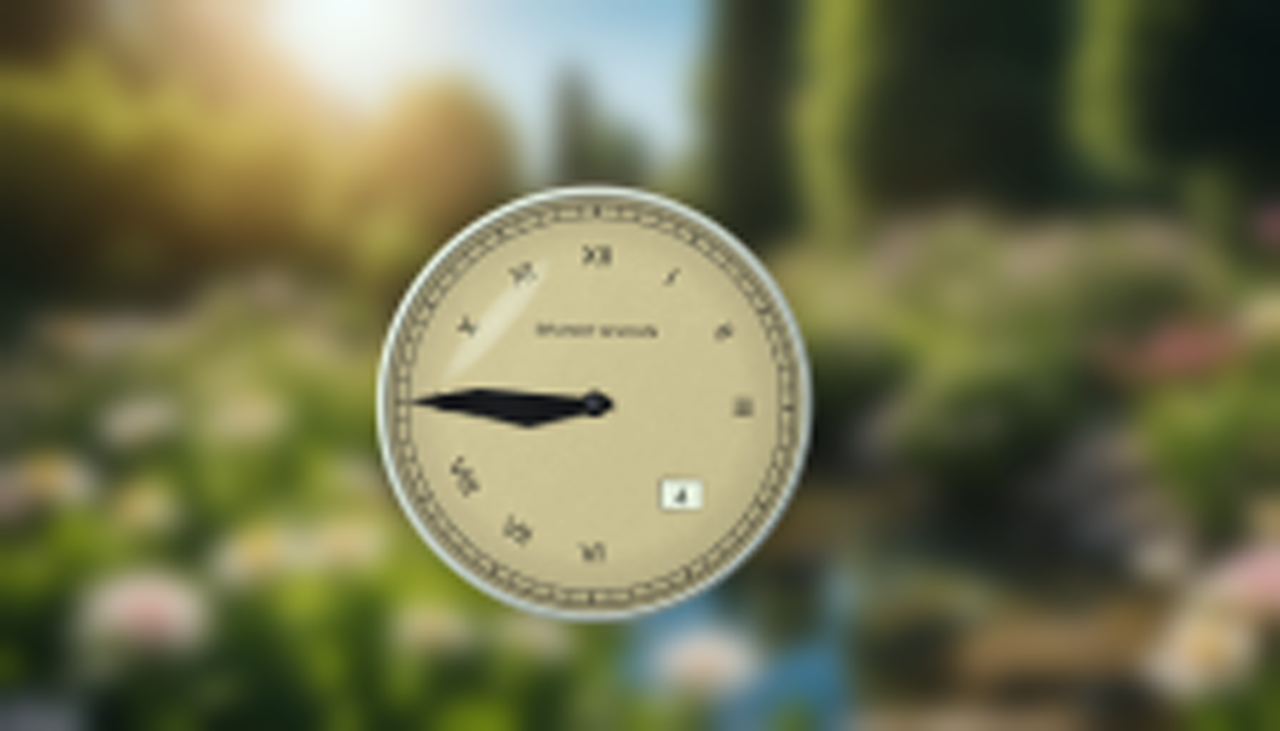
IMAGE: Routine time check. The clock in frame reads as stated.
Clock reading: 8:45
